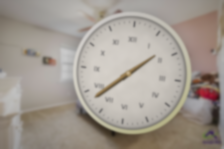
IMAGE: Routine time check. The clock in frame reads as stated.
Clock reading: 1:38
